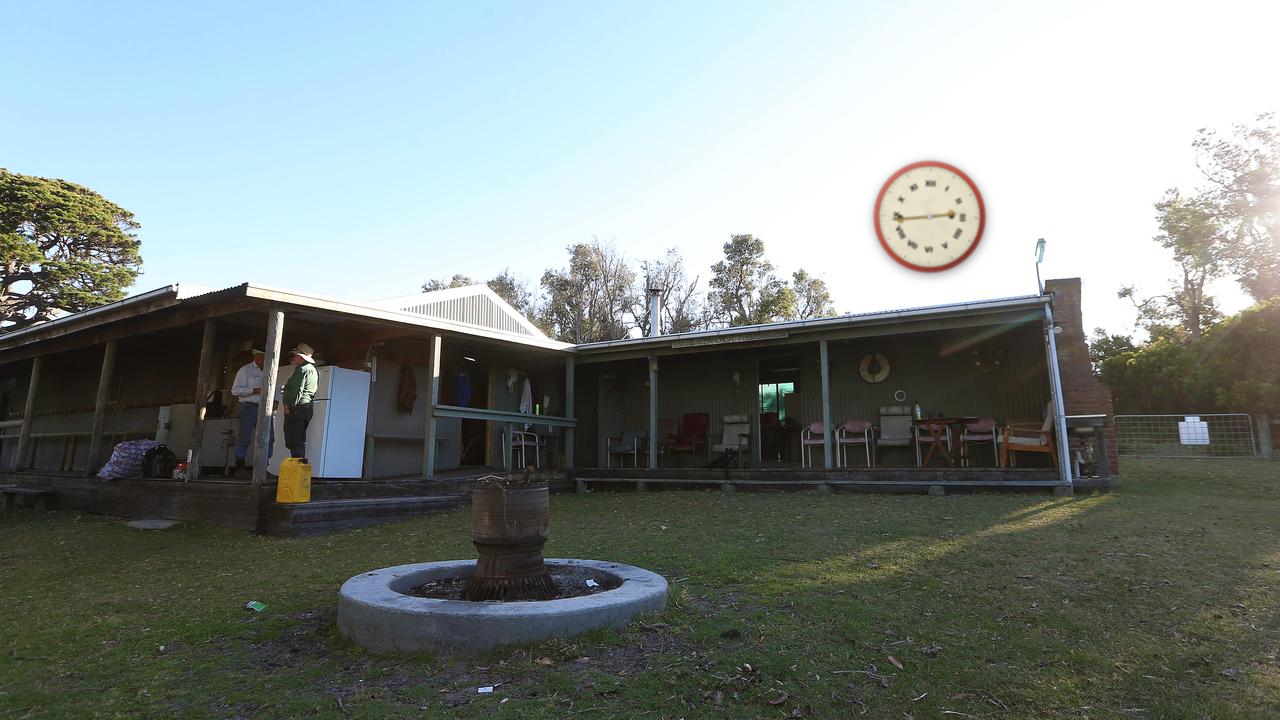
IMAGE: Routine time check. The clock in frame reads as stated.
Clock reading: 2:44
